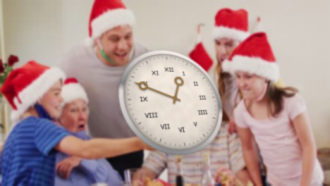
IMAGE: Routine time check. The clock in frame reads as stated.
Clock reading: 12:49
